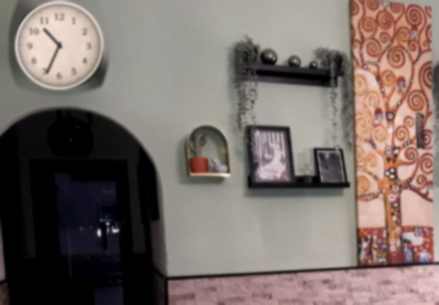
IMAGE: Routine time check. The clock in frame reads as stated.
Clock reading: 10:34
